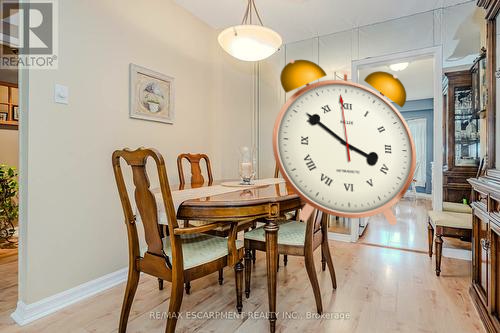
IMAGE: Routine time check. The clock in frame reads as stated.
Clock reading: 3:50:59
